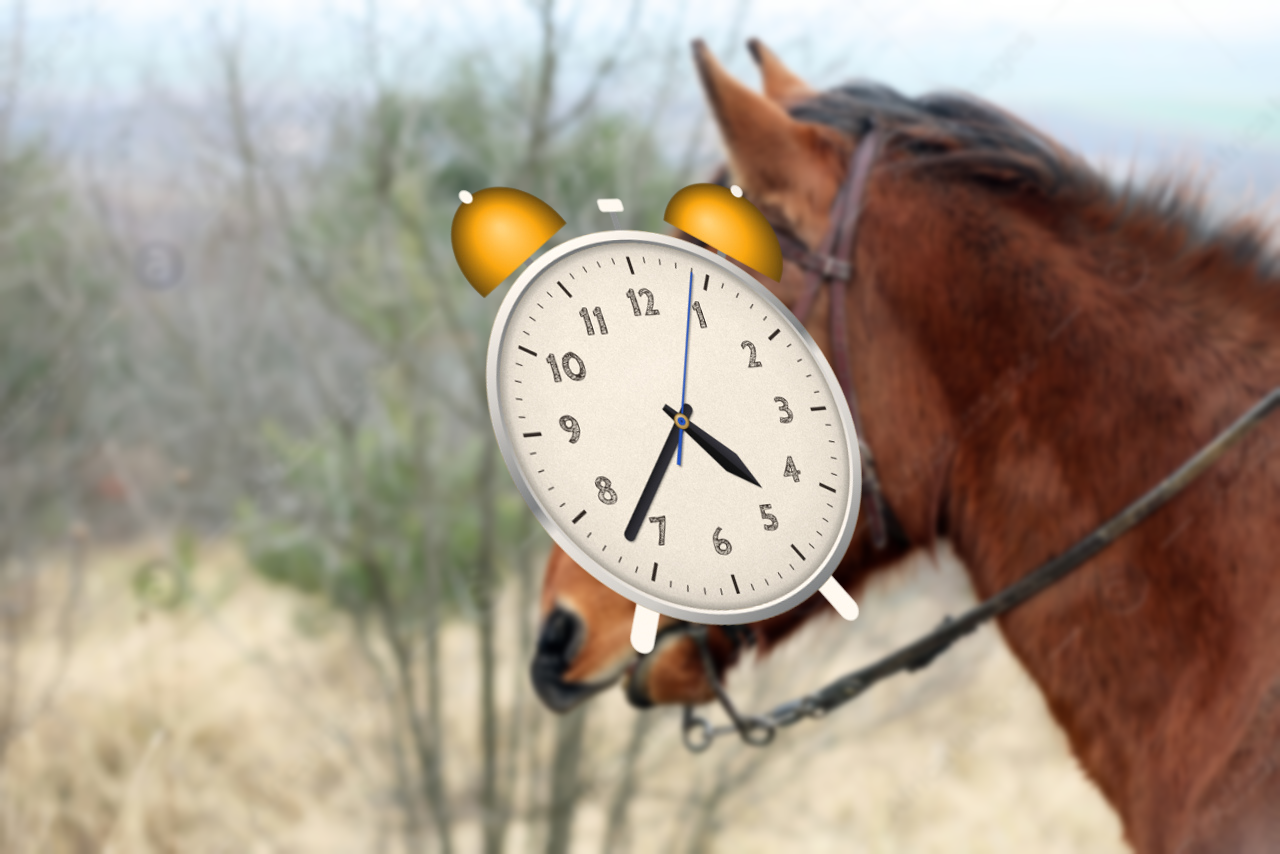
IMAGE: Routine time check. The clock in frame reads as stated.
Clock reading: 4:37:04
